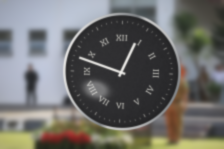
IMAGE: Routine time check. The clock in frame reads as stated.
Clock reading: 12:48
